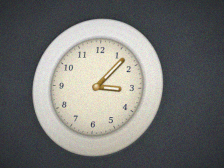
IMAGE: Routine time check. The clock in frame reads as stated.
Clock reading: 3:07
